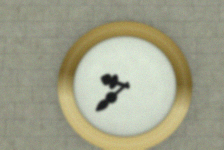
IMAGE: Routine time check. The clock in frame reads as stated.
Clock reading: 9:38
